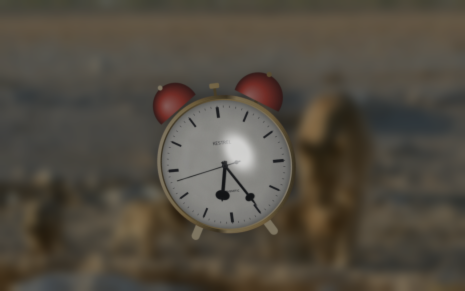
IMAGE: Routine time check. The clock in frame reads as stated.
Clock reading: 6:24:43
